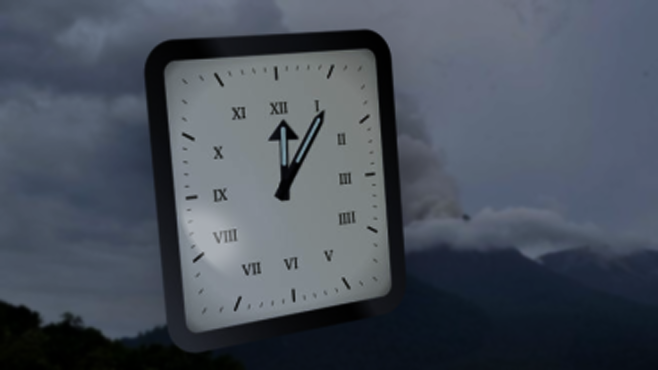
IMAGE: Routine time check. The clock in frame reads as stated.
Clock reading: 12:06
